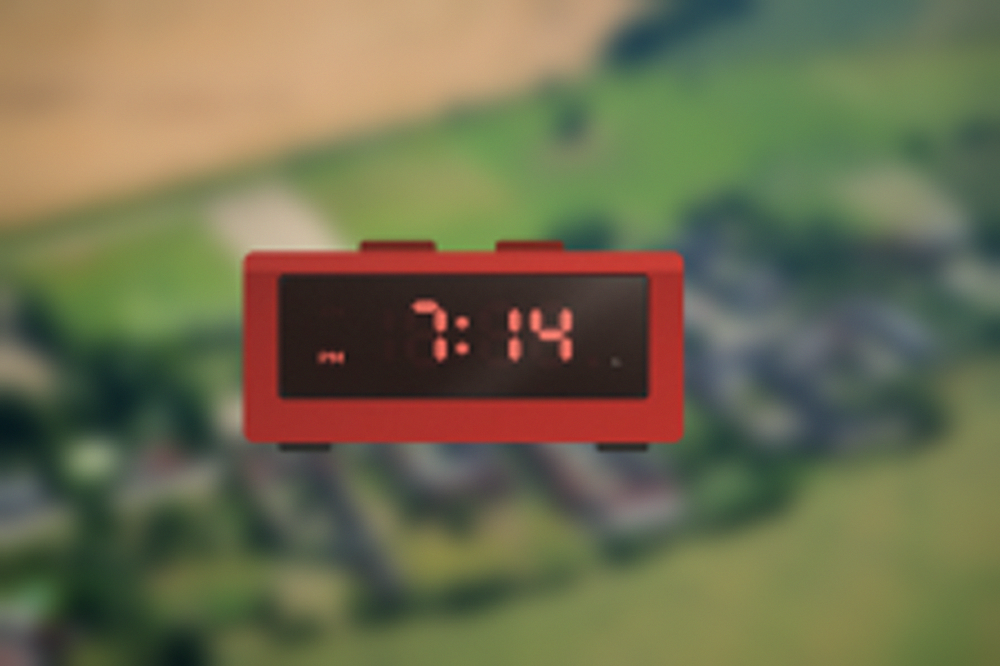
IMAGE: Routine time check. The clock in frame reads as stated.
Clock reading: 7:14
